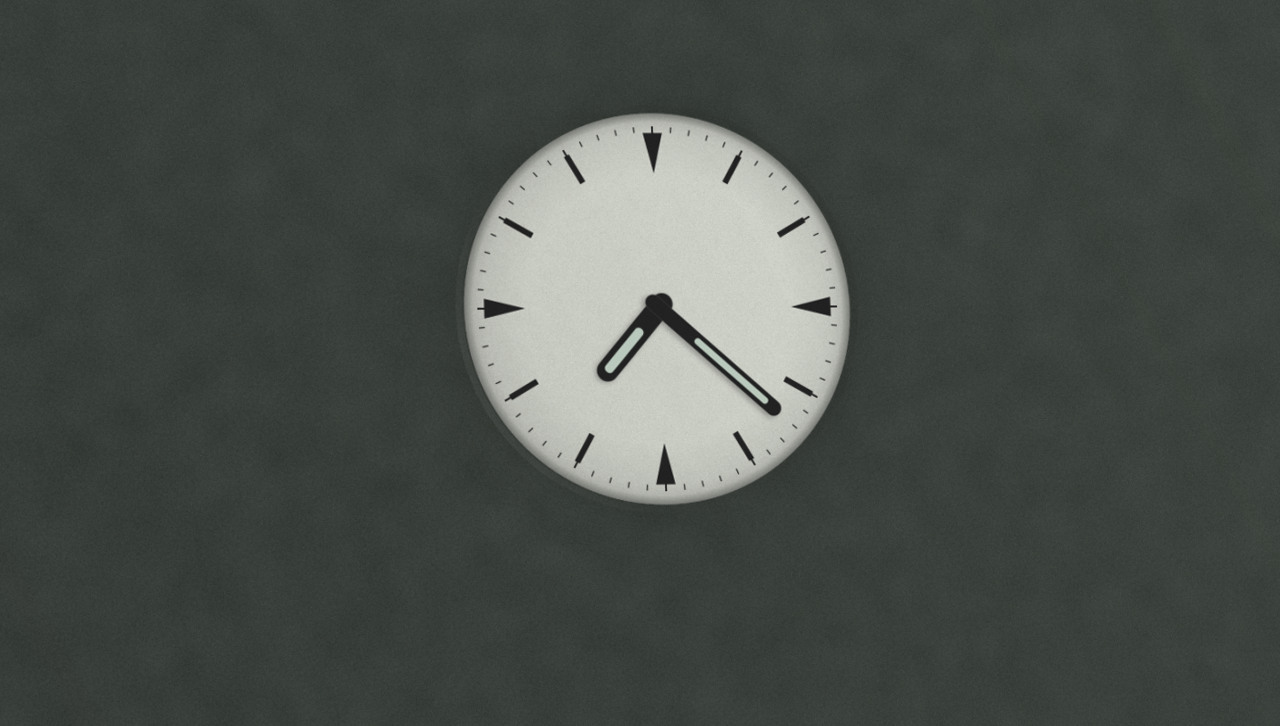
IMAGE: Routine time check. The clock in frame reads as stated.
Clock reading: 7:22
